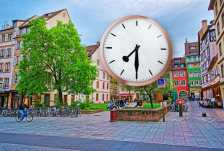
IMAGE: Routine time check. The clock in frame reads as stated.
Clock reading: 7:30
